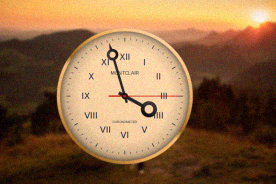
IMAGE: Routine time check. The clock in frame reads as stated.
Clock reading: 3:57:15
